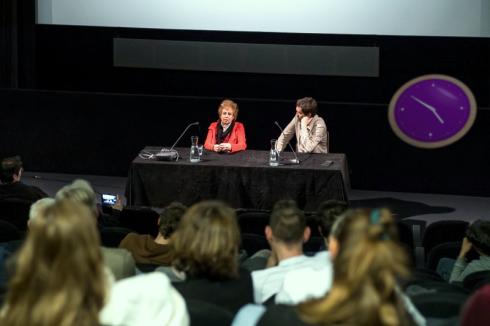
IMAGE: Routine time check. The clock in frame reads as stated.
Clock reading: 4:51
